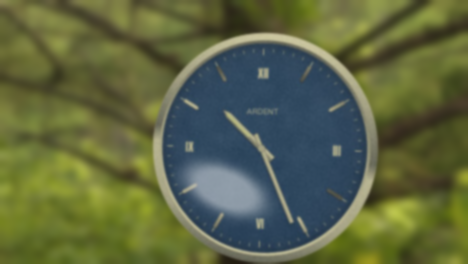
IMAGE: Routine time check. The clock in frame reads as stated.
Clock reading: 10:26
